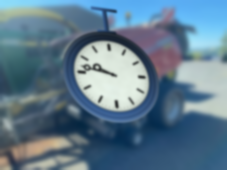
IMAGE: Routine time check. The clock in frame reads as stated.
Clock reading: 9:47
